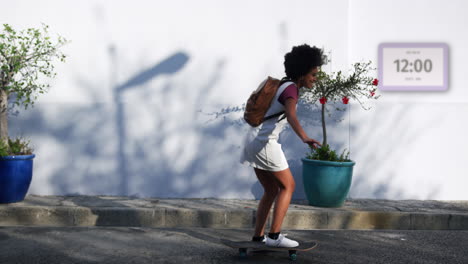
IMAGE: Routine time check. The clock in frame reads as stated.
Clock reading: 12:00
